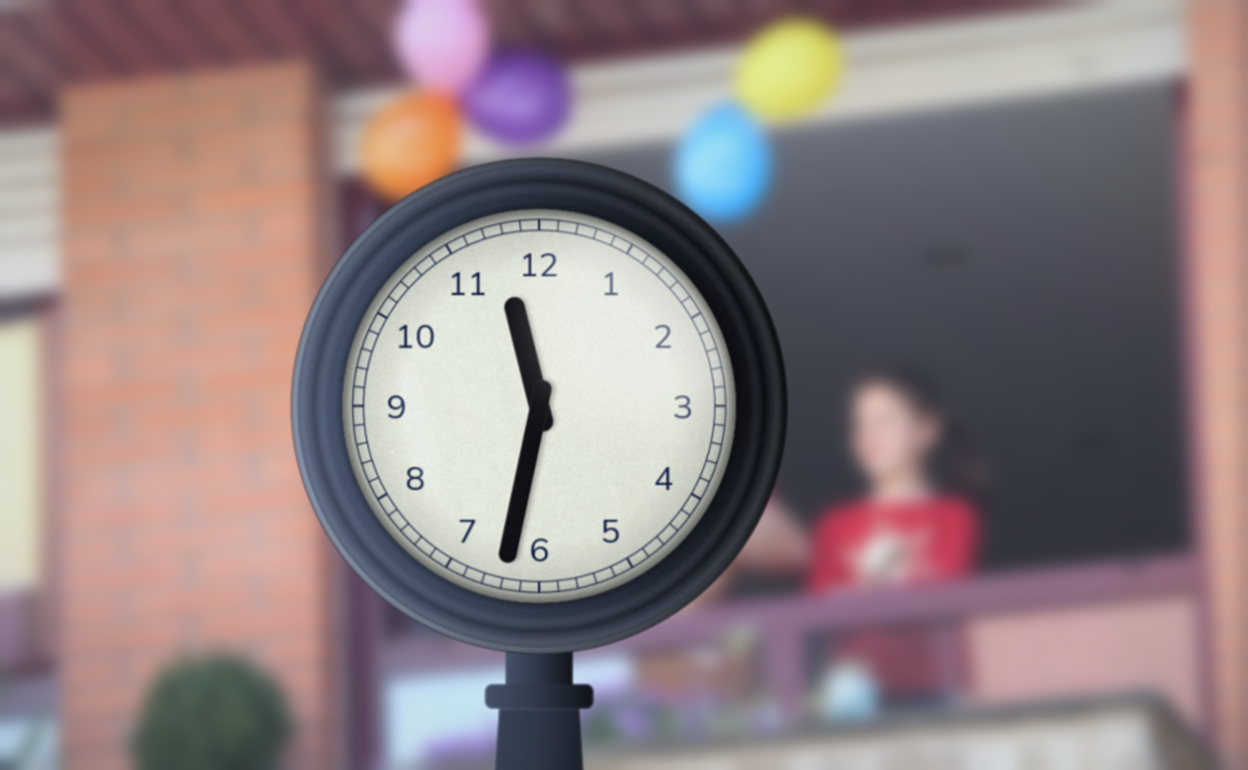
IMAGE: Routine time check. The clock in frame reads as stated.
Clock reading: 11:32
